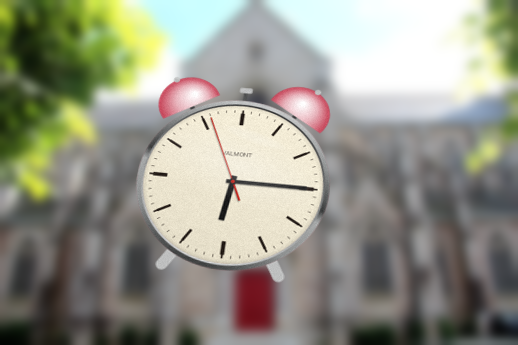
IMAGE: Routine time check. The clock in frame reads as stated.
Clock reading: 6:14:56
